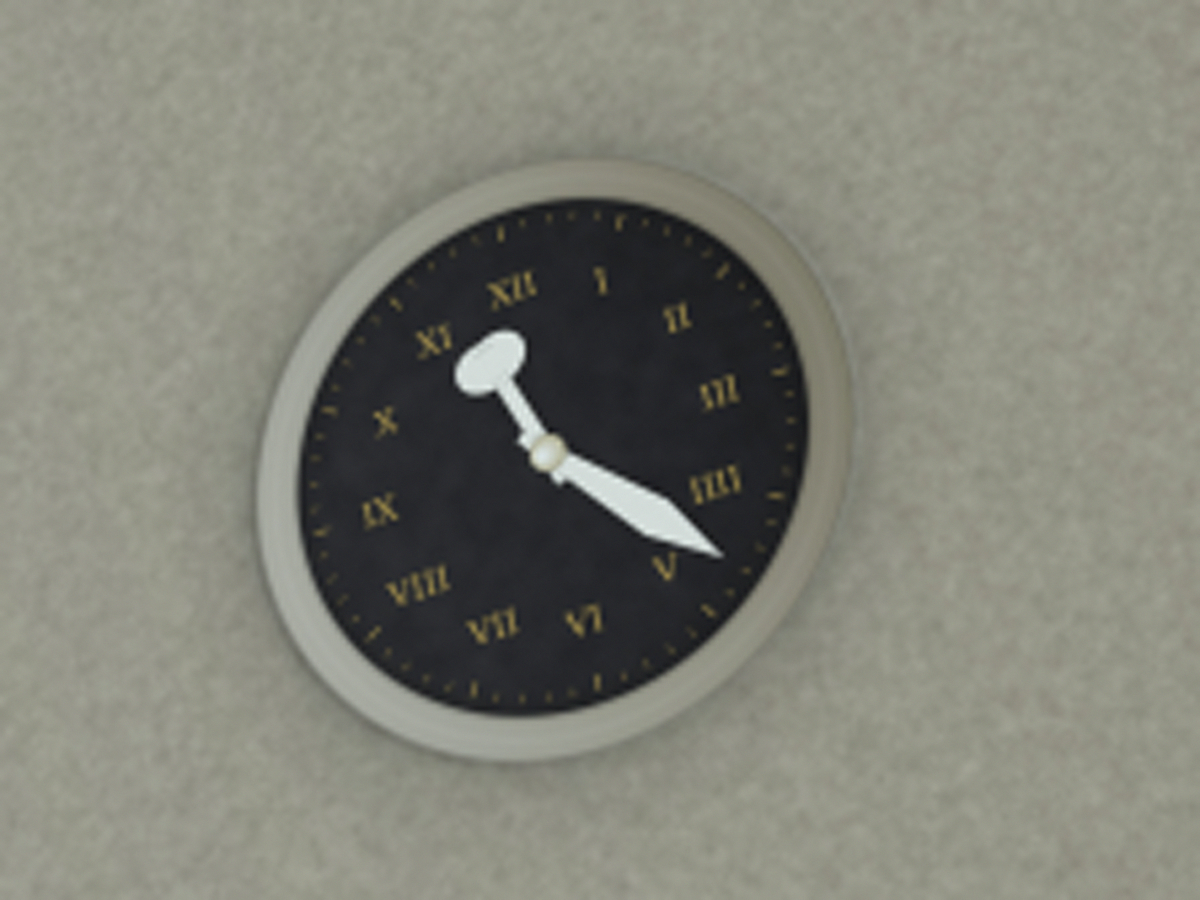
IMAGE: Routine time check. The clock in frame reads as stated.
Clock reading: 11:23
